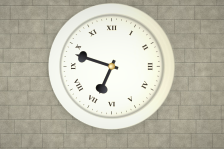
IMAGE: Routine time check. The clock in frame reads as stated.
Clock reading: 6:48
